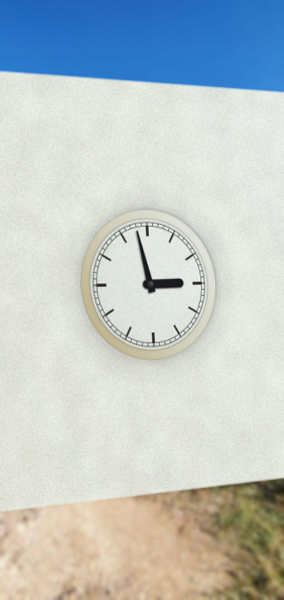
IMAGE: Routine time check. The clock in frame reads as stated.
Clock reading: 2:58
